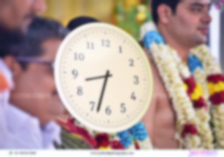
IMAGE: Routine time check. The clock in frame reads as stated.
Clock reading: 8:33
